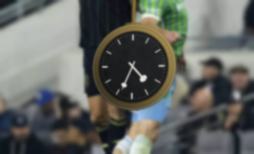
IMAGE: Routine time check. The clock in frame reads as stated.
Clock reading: 4:34
